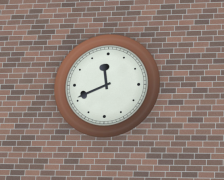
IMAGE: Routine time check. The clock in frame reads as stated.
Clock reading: 11:41
